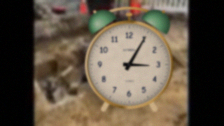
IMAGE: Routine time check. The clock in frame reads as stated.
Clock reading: 3:05
